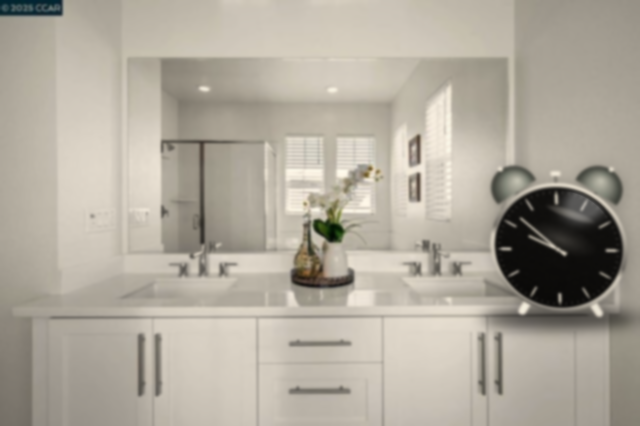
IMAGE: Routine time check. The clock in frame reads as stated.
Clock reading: 9:52
